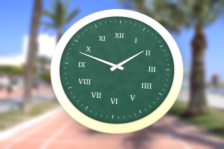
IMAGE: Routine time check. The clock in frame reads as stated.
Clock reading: 1:48
